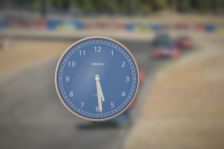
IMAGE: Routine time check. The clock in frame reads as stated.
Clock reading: 5:29
